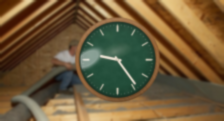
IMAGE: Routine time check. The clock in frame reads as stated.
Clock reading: 9:24
